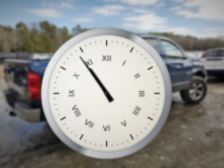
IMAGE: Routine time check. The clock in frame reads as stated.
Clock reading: 10:54
